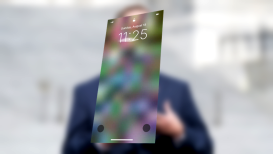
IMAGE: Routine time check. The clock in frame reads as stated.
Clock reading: 11:25
